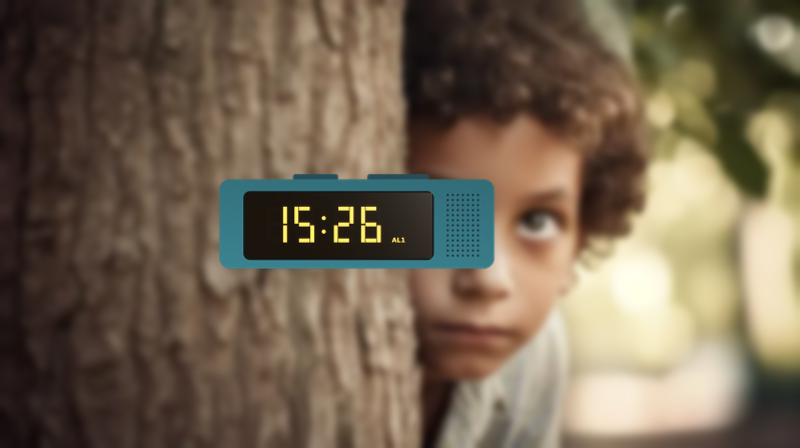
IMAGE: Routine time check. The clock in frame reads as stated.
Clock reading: 15:26
